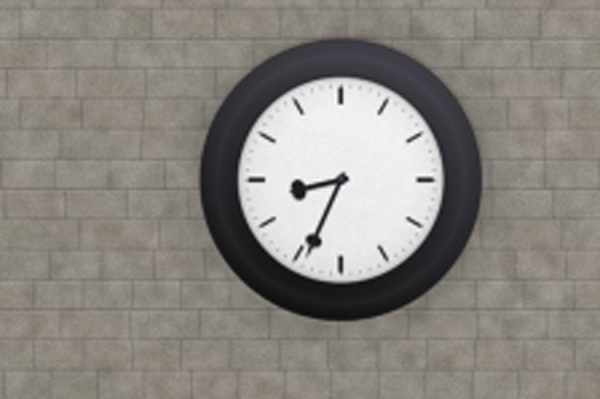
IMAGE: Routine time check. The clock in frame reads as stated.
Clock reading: 8:34
